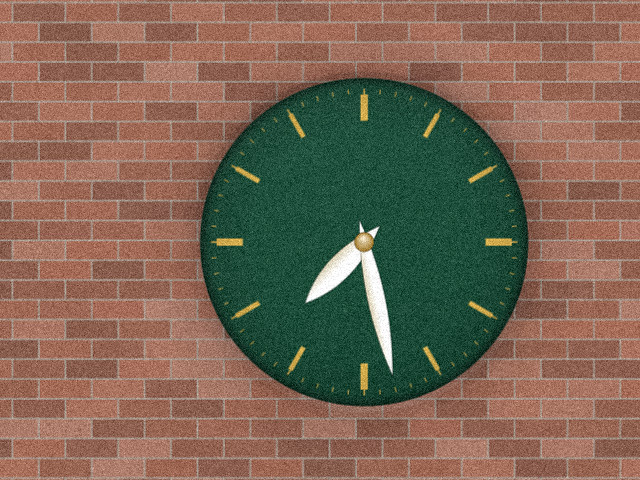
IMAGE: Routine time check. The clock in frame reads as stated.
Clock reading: 7:28
